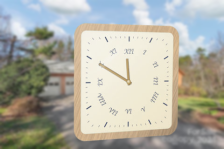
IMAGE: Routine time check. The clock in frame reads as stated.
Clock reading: 11:50
